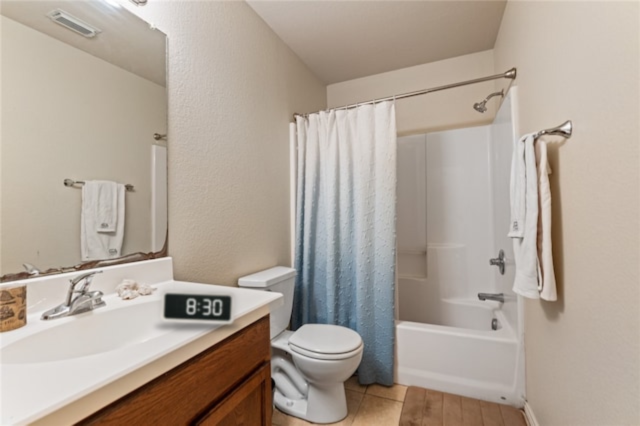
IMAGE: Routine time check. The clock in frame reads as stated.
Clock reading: 8:30
